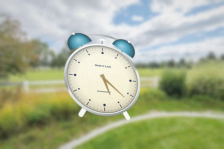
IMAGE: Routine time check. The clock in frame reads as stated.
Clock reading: 5:22
